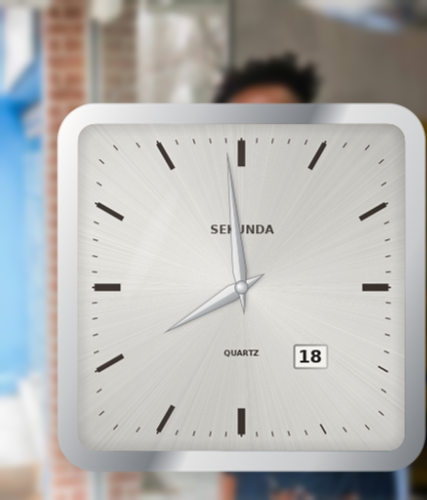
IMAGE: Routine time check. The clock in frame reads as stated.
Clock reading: 7:59
